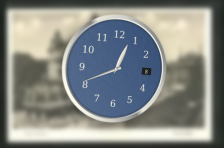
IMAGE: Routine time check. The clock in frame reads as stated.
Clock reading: 12:41
